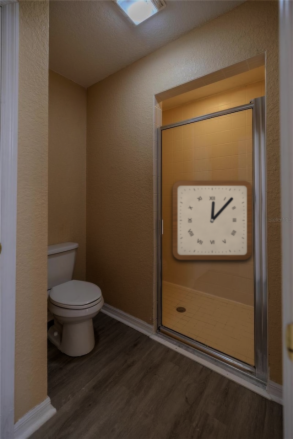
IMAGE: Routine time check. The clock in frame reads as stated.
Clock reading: 12:07
